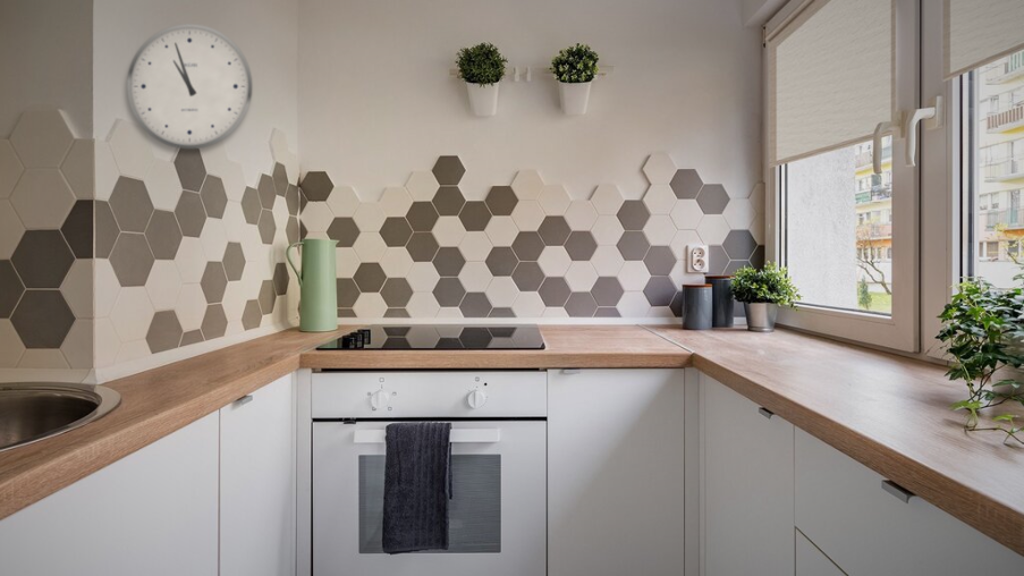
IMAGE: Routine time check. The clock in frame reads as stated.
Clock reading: 10:57
